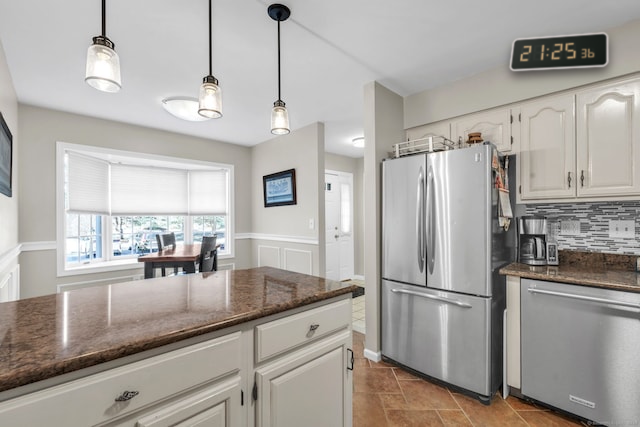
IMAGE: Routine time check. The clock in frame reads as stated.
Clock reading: 21:25
